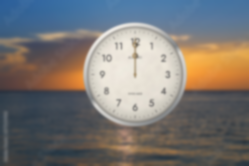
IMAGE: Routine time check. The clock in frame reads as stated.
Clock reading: 12:00
